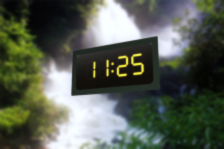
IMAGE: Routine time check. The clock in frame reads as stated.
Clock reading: 11:25
